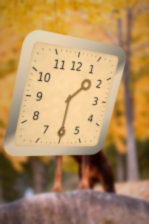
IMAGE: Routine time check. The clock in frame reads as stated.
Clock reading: 1:30
